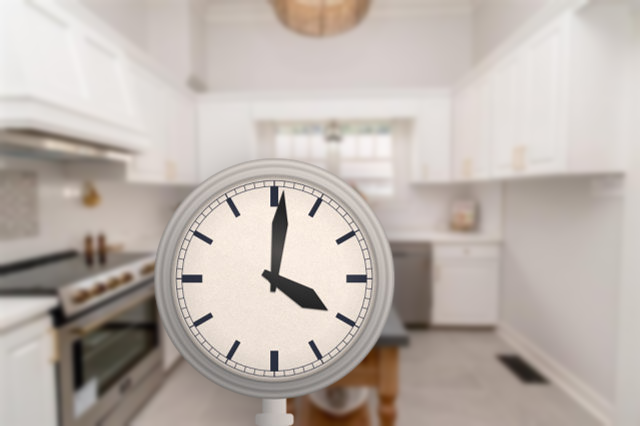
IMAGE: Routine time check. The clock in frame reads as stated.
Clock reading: 4:01
